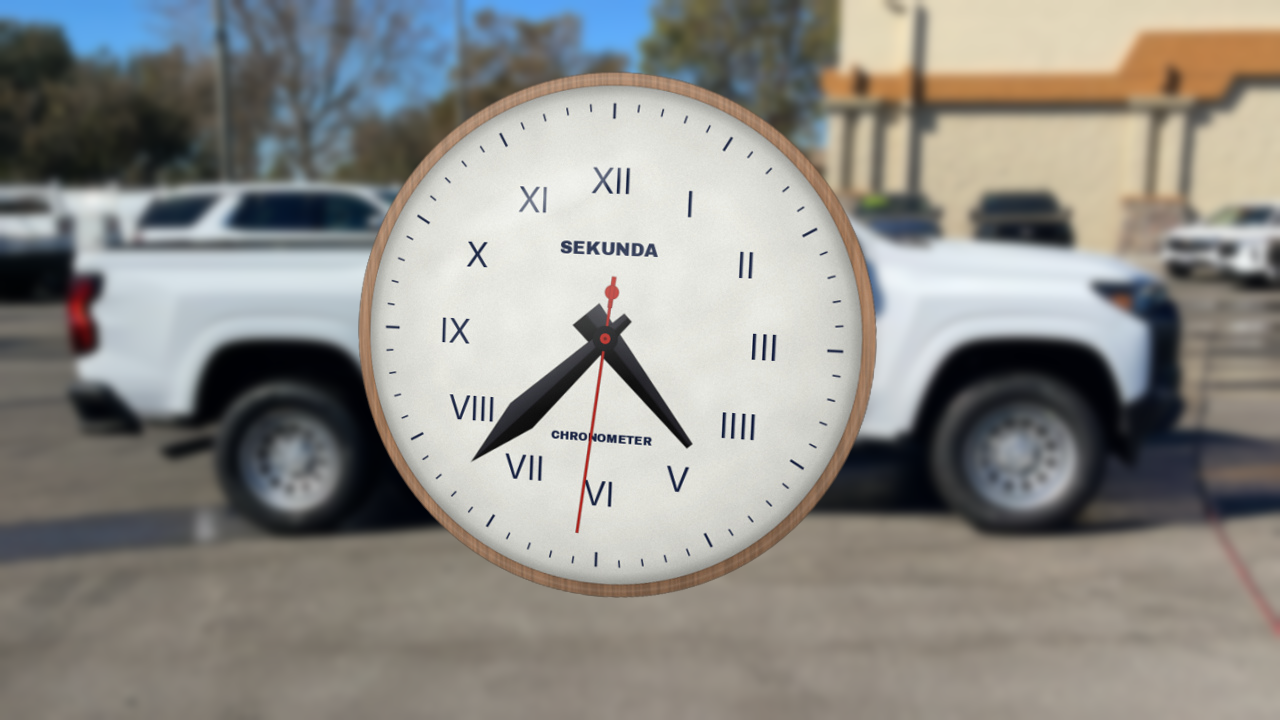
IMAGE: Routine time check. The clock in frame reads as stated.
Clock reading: 4:37:31
